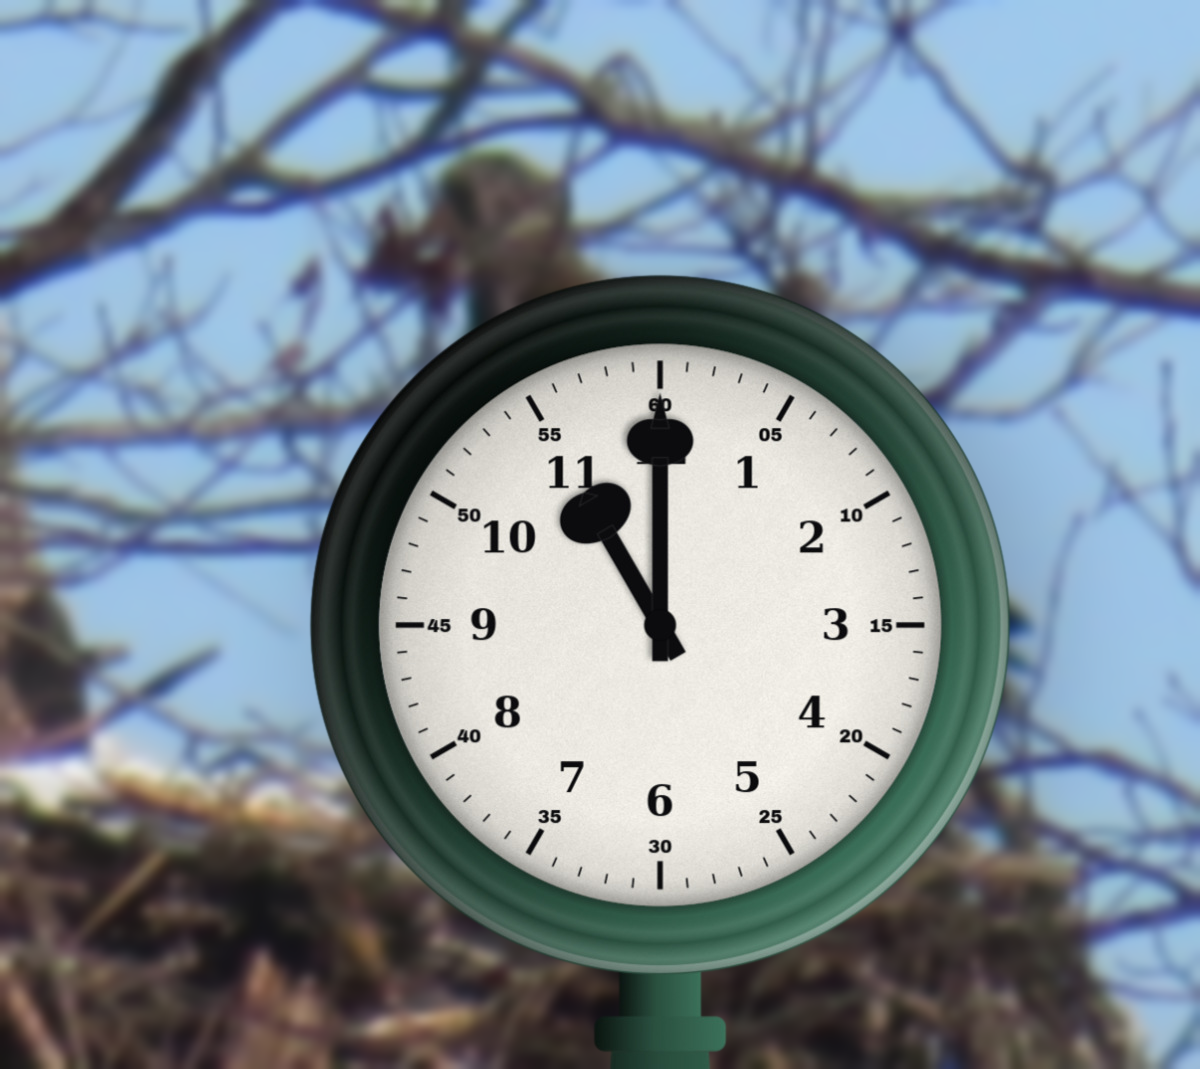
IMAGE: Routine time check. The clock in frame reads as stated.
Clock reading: 11:00
